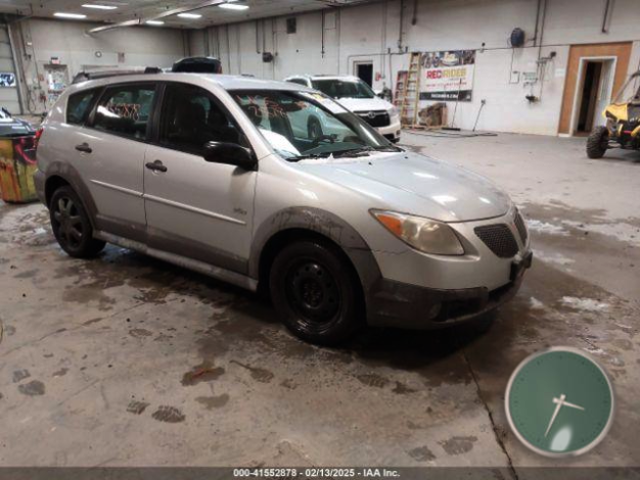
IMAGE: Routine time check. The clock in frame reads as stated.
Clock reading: 3:34
